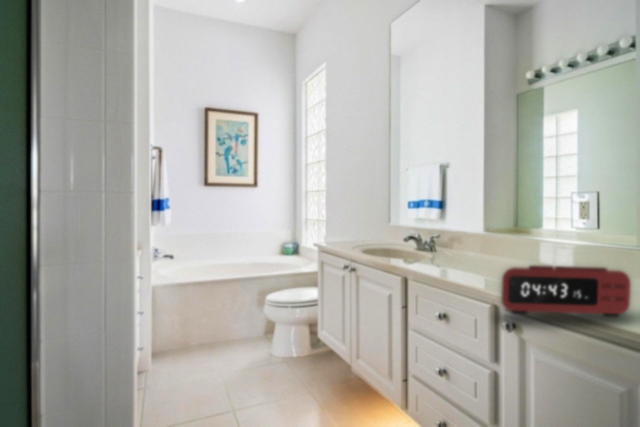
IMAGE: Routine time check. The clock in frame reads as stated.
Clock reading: 4:43
